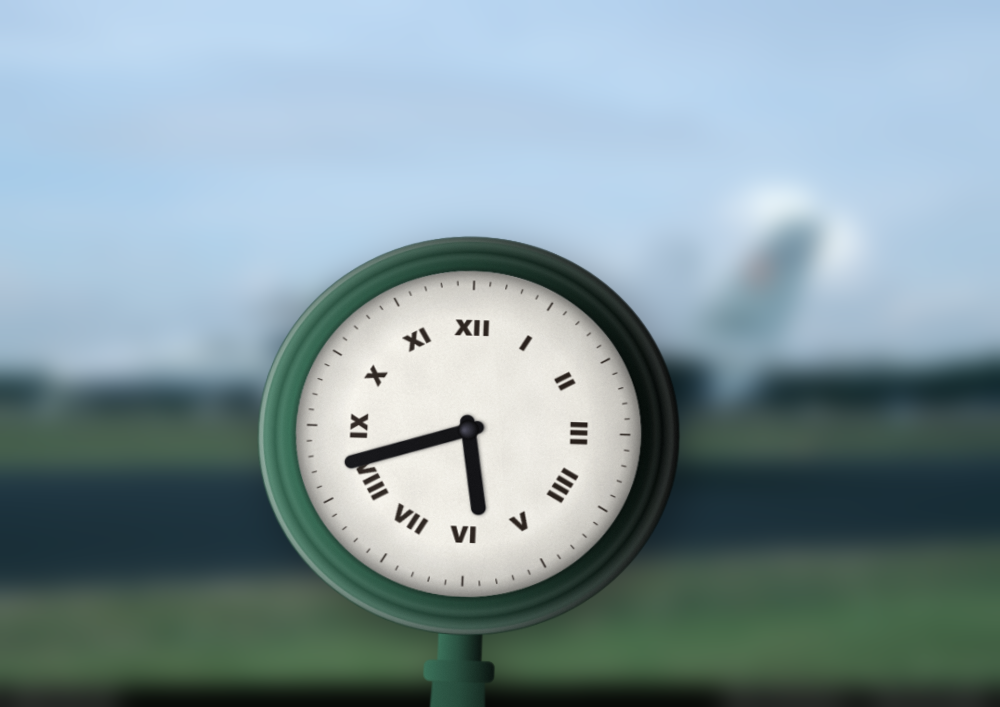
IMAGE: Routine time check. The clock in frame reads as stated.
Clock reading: 5:42
